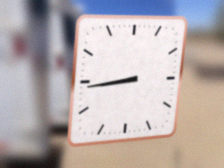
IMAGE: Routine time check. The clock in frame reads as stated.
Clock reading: 8:44
